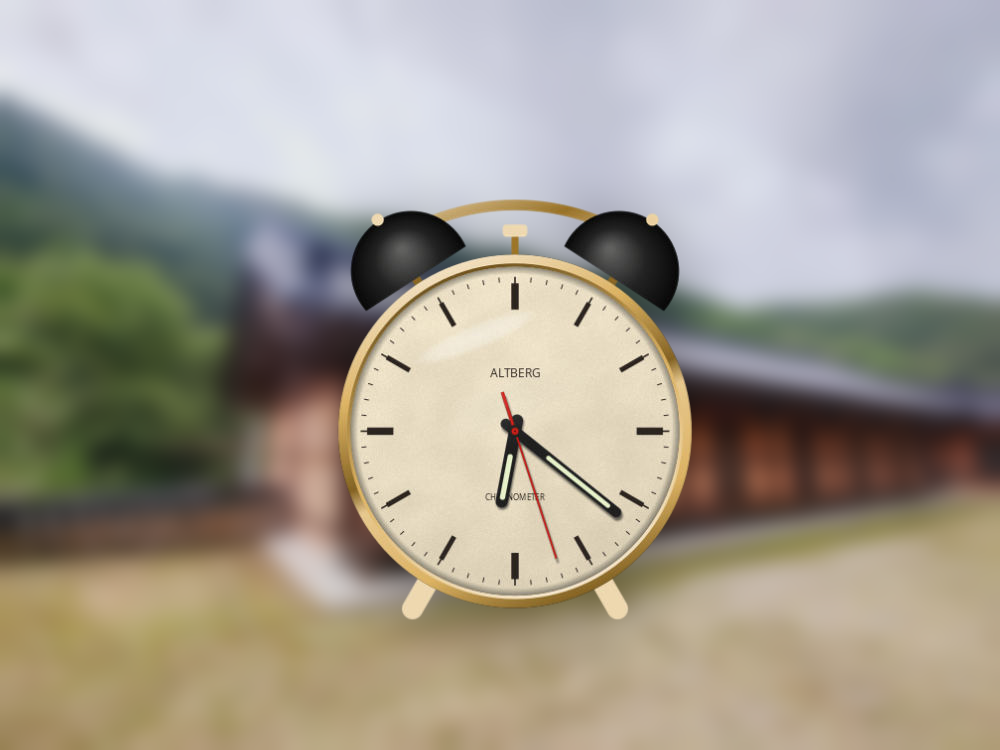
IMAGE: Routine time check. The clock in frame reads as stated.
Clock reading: 6:21:27
